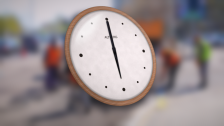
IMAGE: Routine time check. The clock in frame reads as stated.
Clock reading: 6:00
